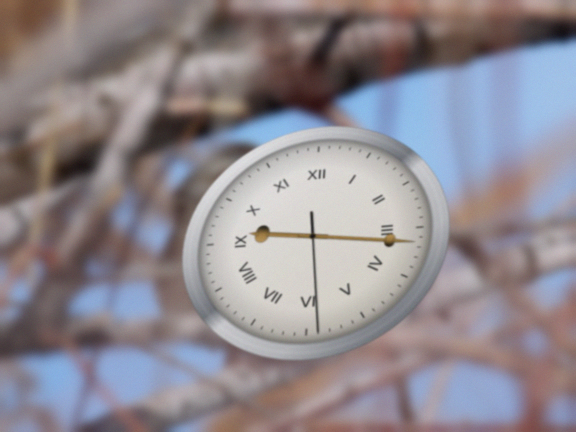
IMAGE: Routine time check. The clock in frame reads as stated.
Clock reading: 9:16:29
